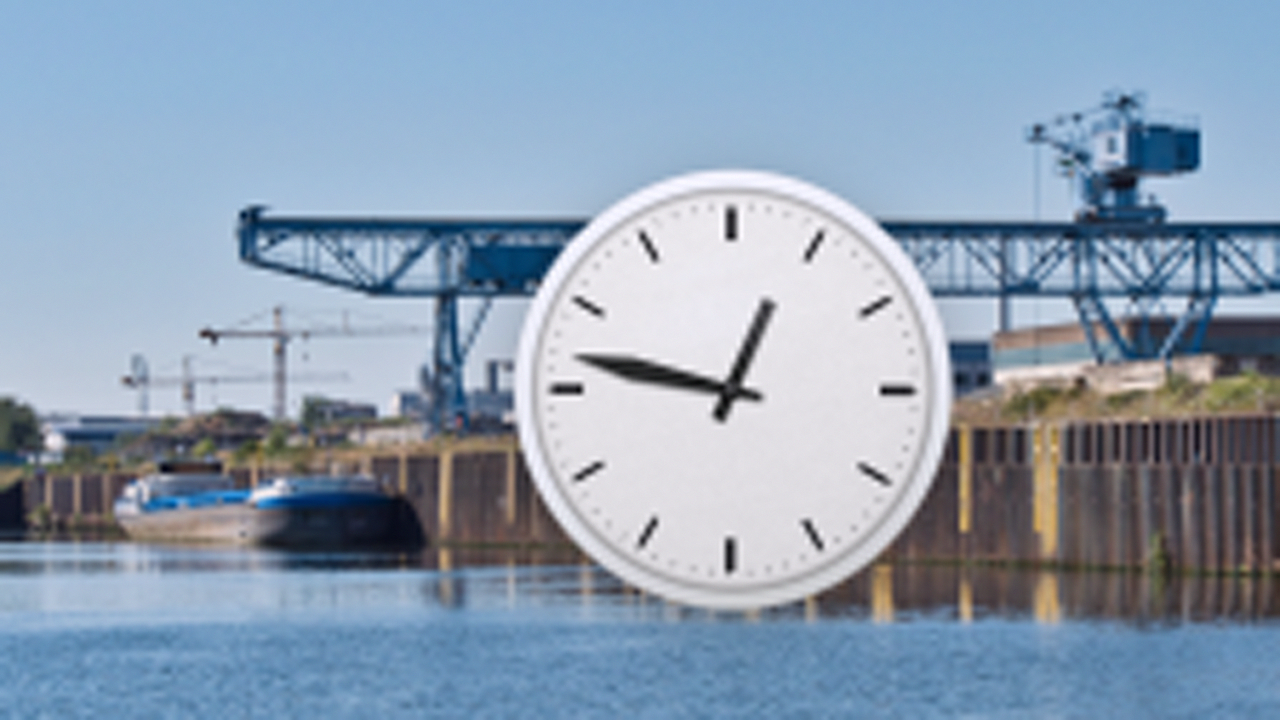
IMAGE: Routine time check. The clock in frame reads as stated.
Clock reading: 12:47
